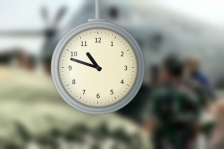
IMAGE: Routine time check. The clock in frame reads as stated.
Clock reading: 10:48
